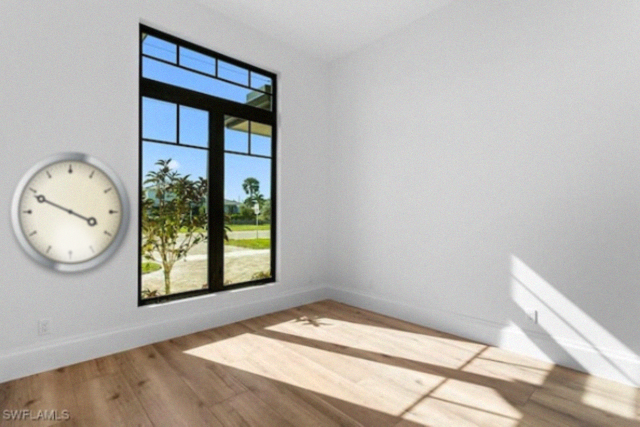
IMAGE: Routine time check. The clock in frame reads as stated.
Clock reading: 3:49
